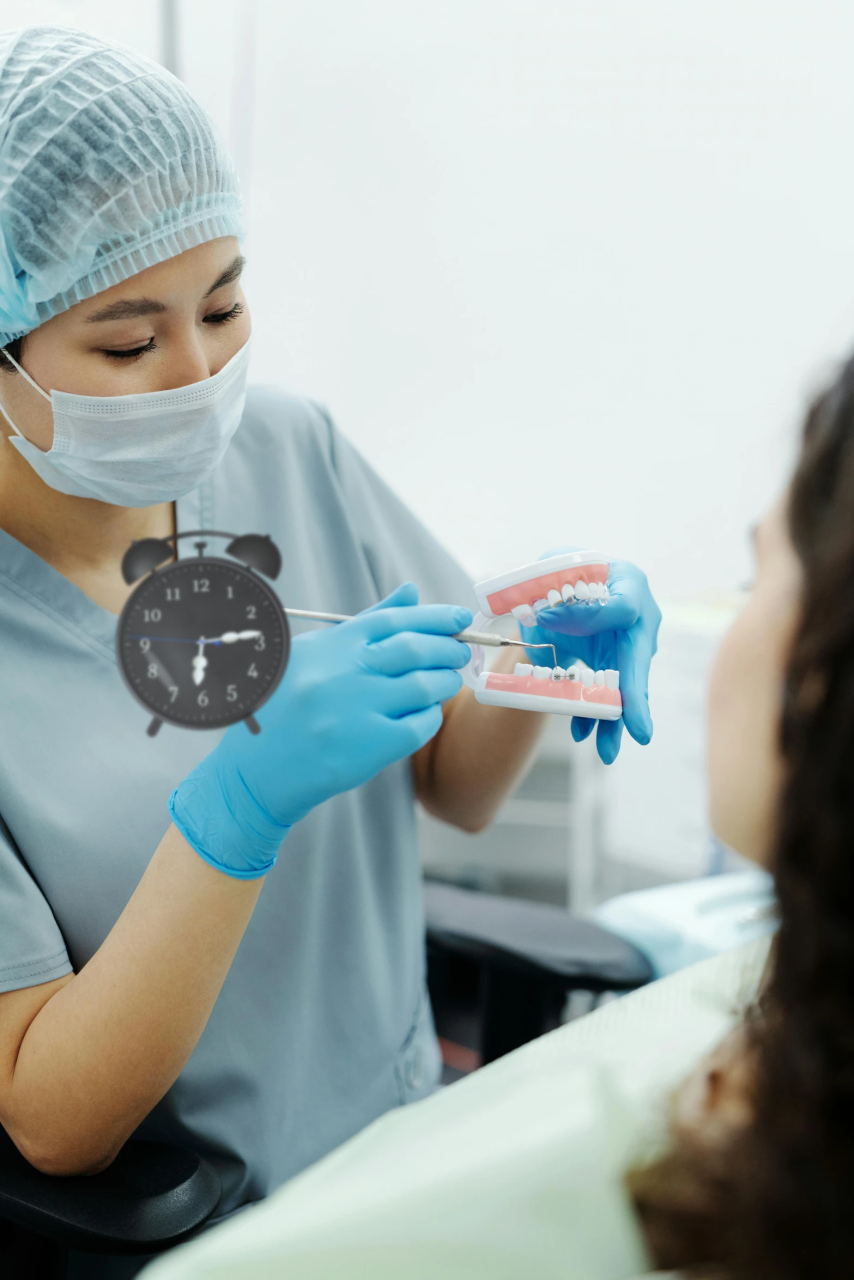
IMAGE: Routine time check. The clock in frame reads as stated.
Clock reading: 6:13:46
